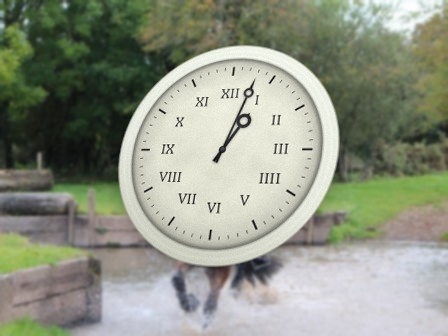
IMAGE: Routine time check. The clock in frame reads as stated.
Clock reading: 1:03
